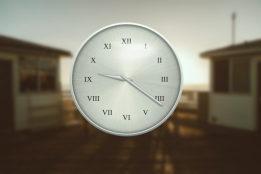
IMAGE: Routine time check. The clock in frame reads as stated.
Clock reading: 9:21
